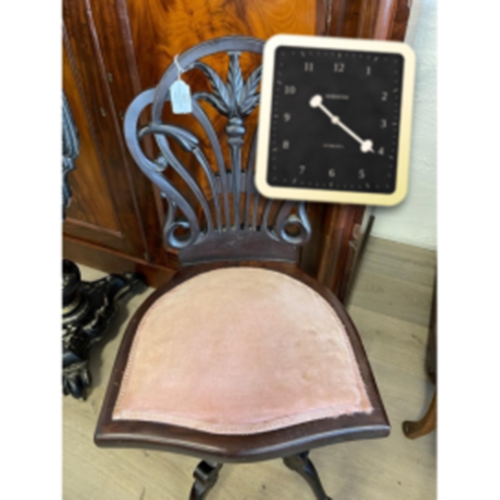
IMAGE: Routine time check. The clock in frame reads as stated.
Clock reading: 10:21
